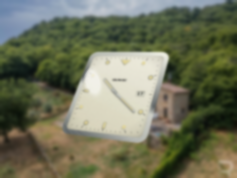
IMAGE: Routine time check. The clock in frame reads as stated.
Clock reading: 10:21
